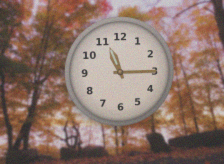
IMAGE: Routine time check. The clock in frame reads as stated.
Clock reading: 11:15
